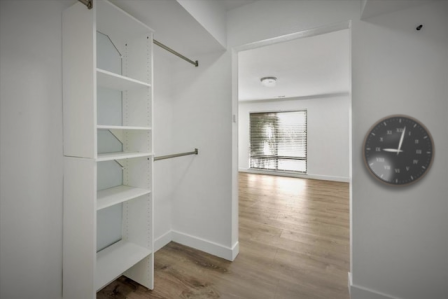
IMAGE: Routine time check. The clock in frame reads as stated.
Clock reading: 9:02
